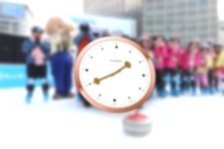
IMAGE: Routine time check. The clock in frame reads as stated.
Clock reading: 1:40
